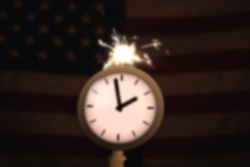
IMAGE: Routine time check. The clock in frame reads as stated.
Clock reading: 1:58
